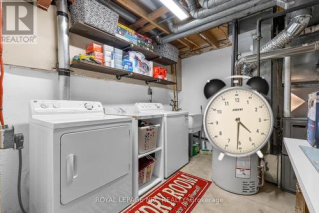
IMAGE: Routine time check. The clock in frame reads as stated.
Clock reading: 4:31
